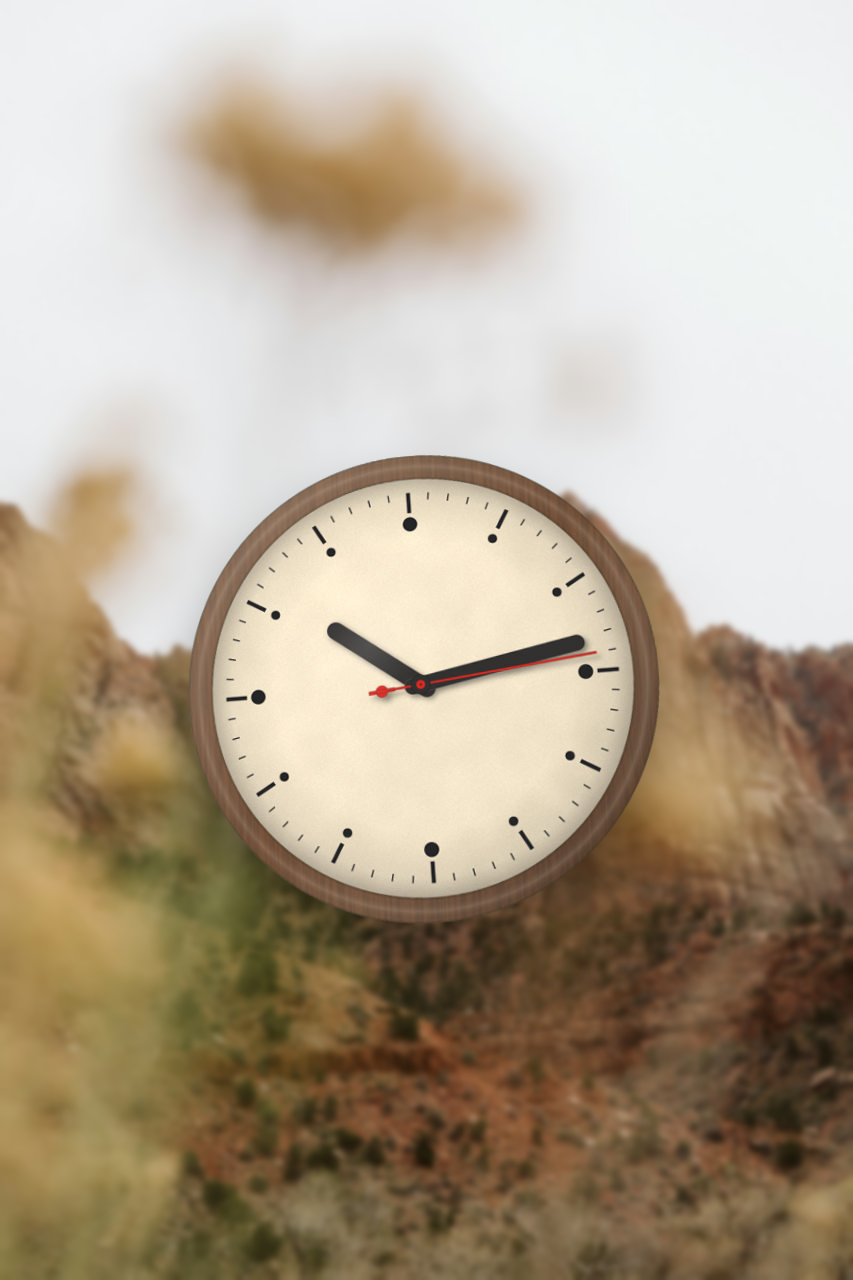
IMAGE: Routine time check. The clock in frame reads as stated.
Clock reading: 10:13:14
